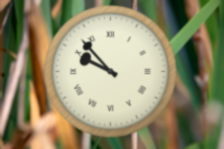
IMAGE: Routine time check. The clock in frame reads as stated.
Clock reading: 9:53
